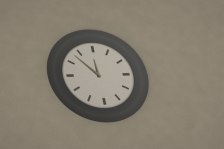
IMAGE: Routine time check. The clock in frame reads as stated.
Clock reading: 11:53
